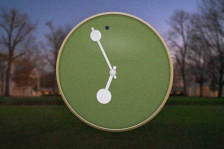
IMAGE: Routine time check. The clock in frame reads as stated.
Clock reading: 6:57
